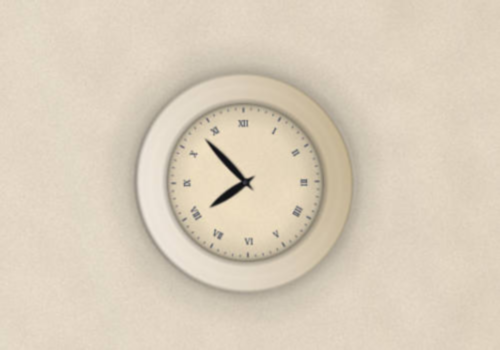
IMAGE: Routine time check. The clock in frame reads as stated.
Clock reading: 7:53
